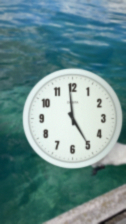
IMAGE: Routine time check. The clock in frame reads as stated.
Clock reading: 4:59
